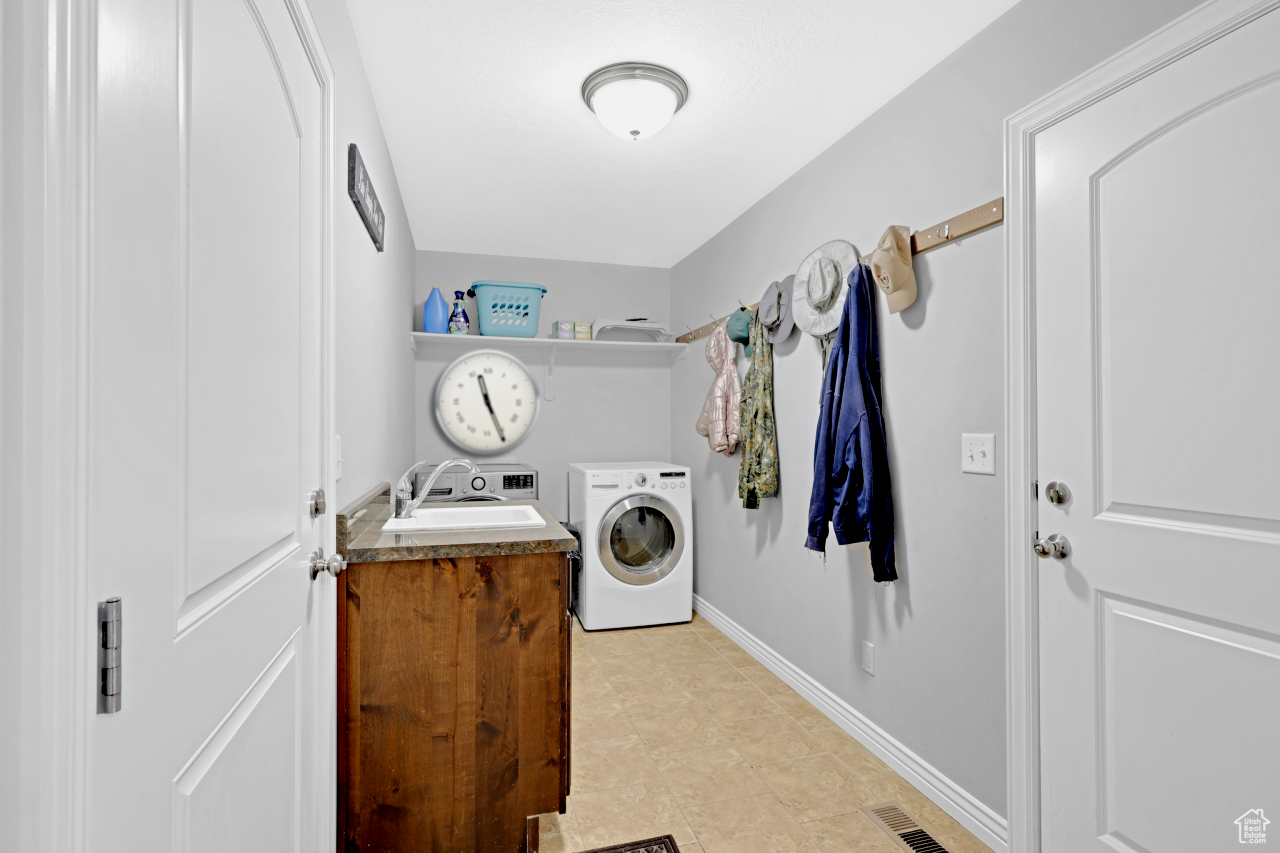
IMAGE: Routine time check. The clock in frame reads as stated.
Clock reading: 11:26
